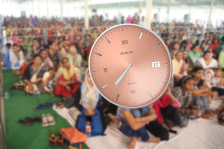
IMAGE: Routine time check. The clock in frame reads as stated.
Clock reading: 7:37
